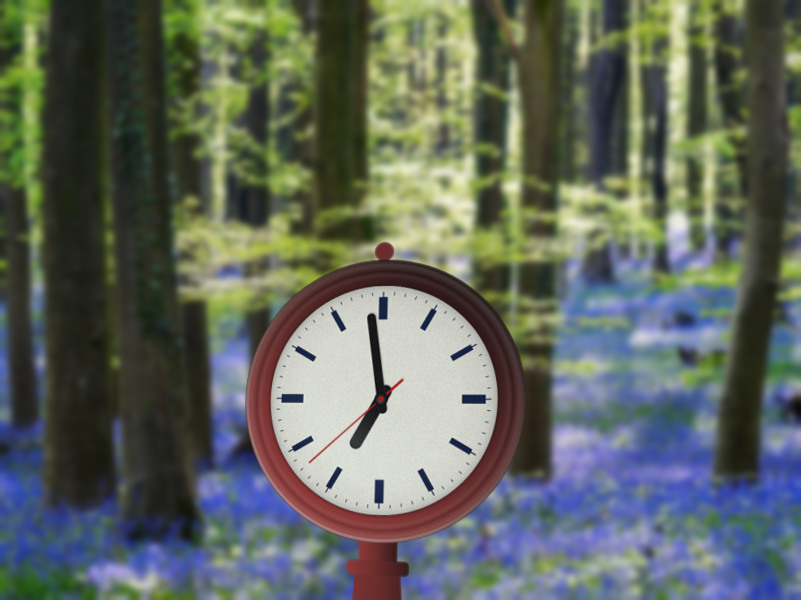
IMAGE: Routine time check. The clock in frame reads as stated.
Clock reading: 6:58:38
